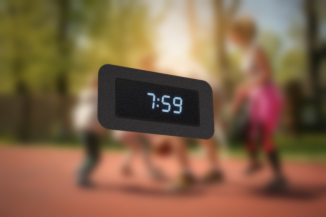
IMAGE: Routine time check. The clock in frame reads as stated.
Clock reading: 7:59
